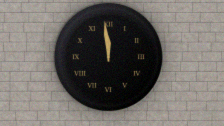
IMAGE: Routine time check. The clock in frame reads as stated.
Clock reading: 11:59
